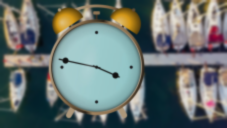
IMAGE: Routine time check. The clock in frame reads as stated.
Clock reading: 3:47
